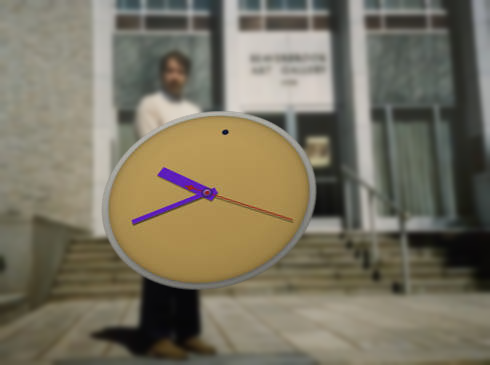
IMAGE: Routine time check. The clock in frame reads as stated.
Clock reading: 9:39:17
